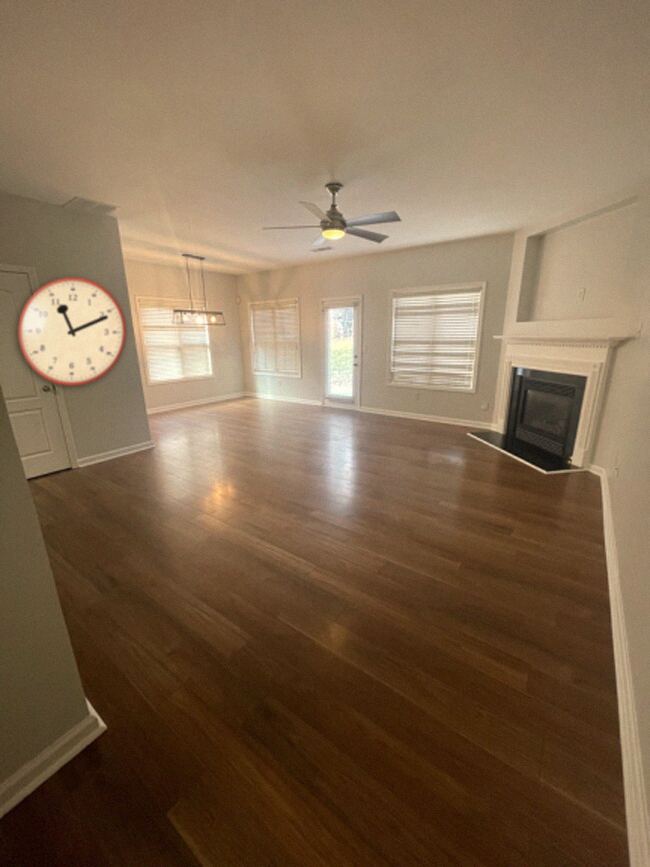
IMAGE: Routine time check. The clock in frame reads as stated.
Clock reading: 11:11
